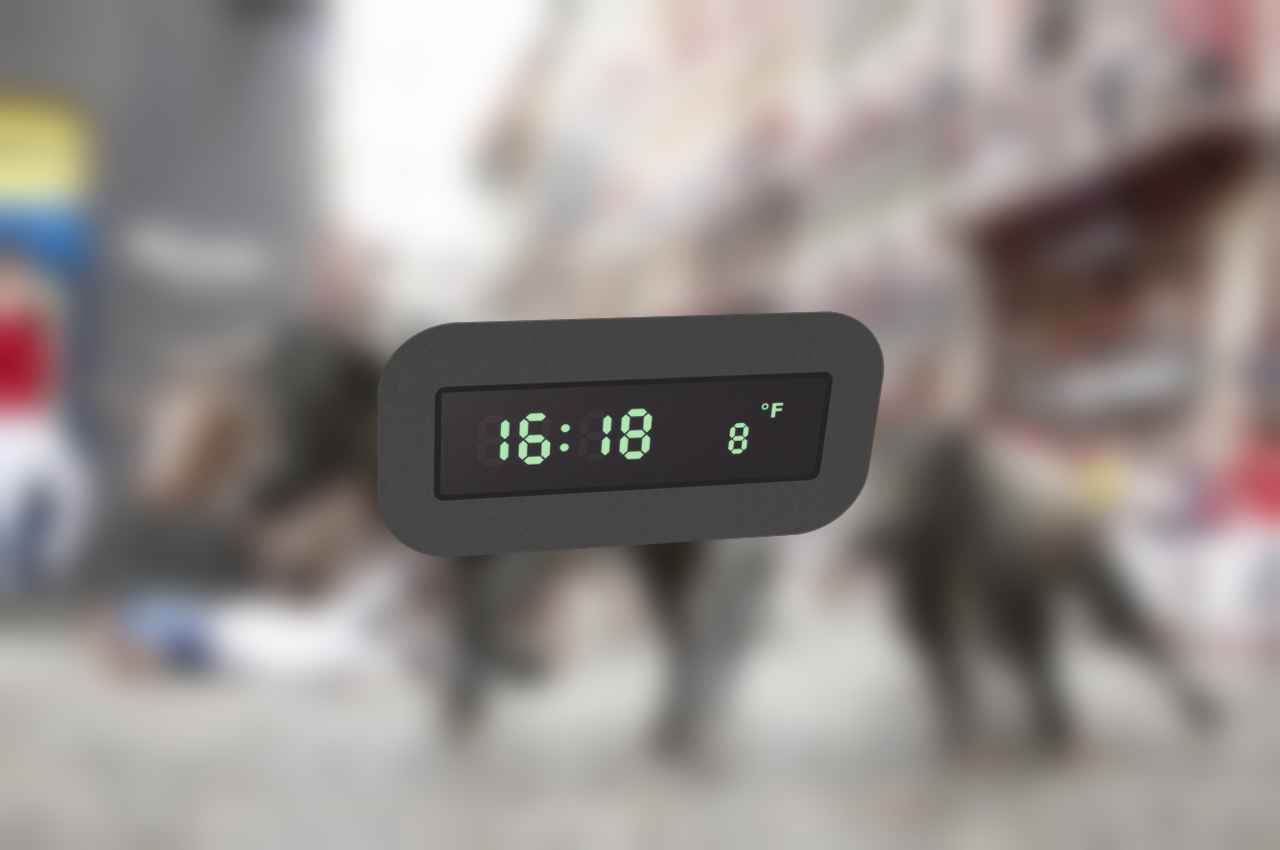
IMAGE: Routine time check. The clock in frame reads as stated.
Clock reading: 16:18
